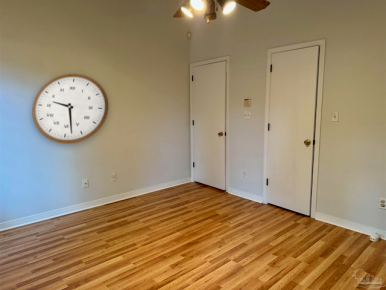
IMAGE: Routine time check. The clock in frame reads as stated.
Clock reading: 9:28
